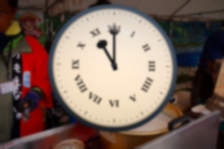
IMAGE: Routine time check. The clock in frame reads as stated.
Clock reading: 11:00
